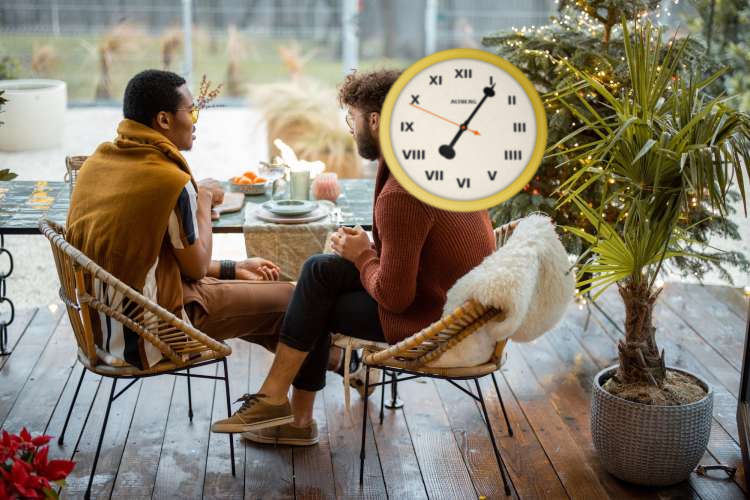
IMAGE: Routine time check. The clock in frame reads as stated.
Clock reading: 7:05:49
